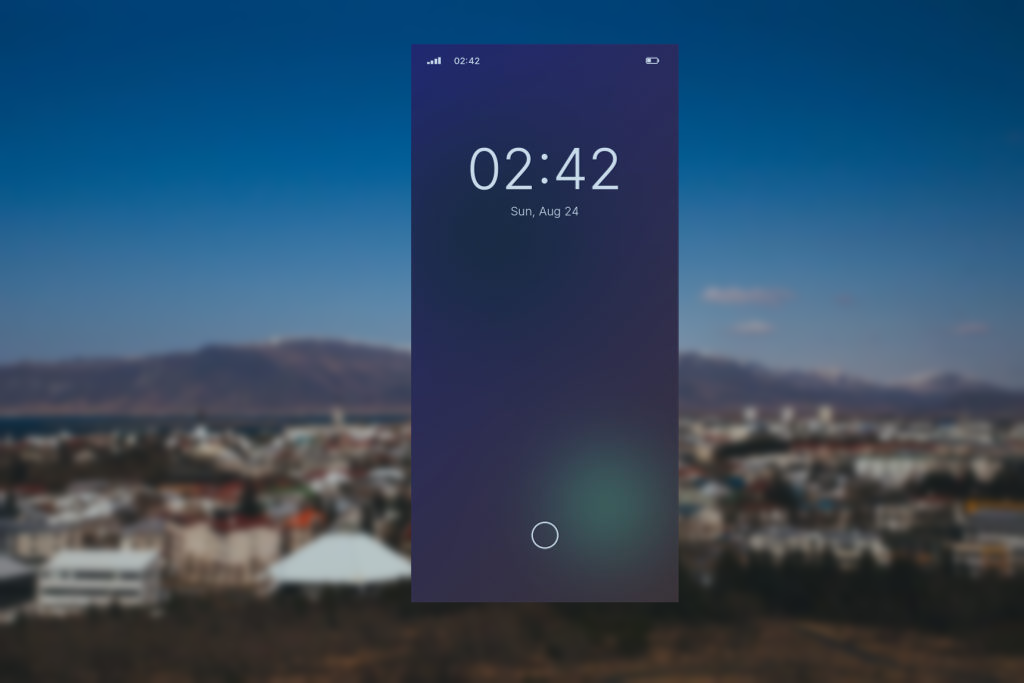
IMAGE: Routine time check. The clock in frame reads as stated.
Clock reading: 2:42
